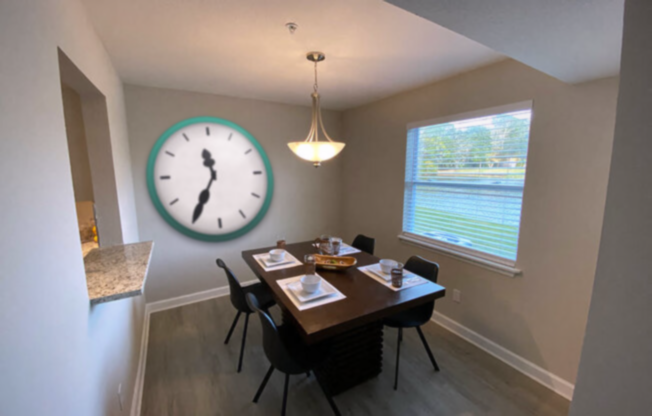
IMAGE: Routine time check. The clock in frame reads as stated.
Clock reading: 11:35
